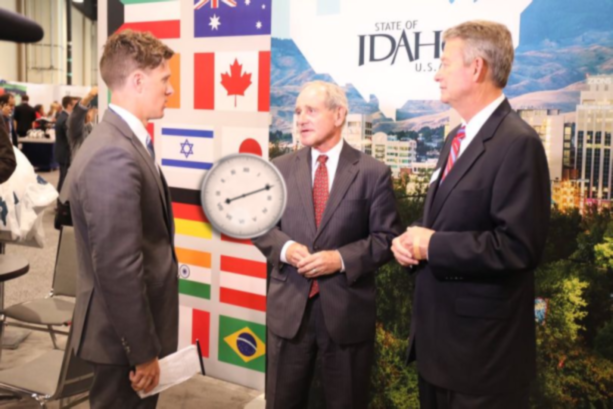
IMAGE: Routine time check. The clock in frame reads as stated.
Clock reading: 8:11
